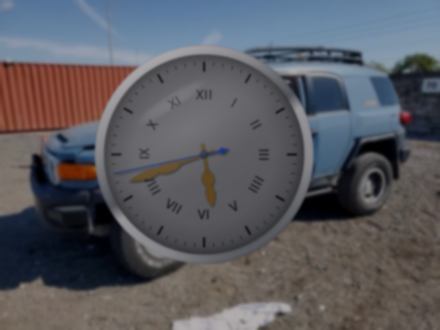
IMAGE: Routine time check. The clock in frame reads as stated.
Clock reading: 5:41:43
